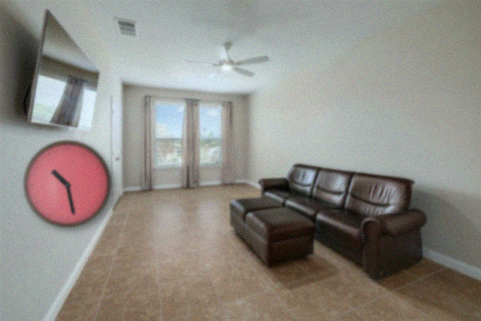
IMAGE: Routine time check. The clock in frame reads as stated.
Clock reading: 10:28
